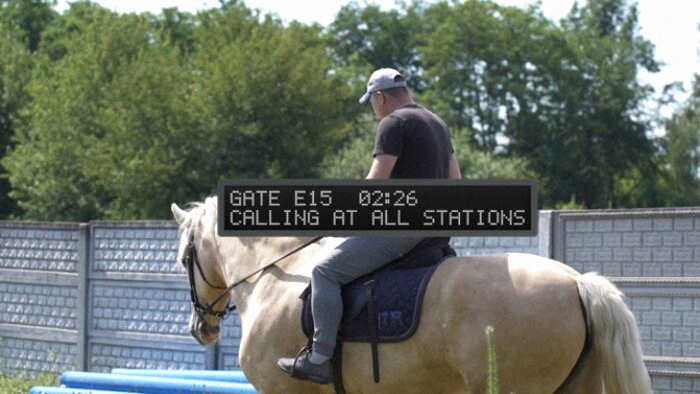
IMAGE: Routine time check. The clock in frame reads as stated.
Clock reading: 2:26
